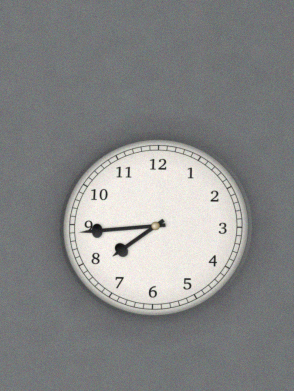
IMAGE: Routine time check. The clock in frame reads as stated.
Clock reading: 7:44
